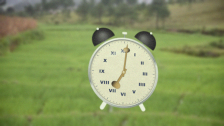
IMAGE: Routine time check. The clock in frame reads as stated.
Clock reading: 7:01
